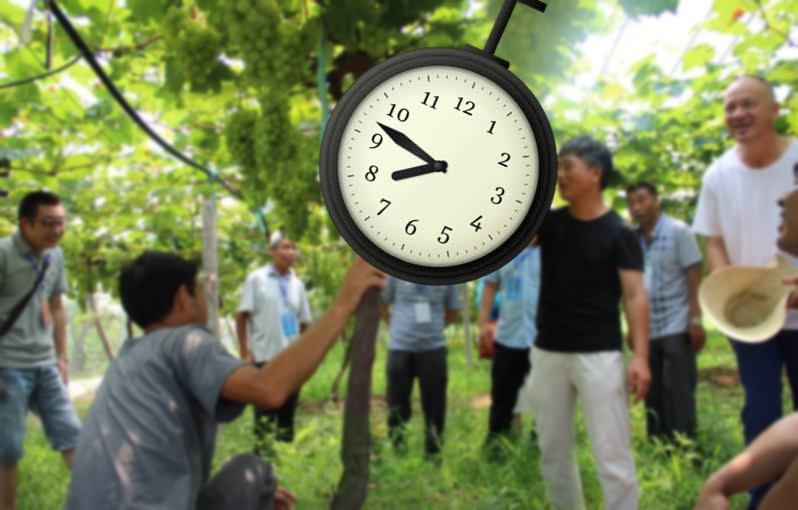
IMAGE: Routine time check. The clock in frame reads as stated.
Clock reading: 7:47
